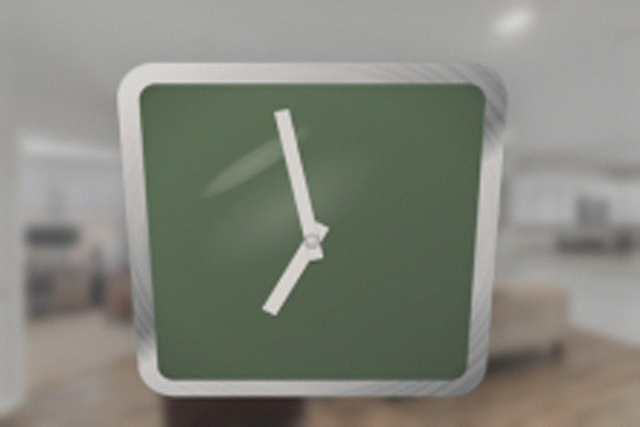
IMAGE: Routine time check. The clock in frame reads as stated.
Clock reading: 6:58
